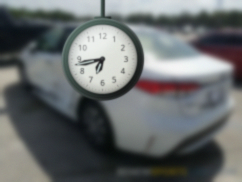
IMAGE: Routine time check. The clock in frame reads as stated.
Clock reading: 6:43
